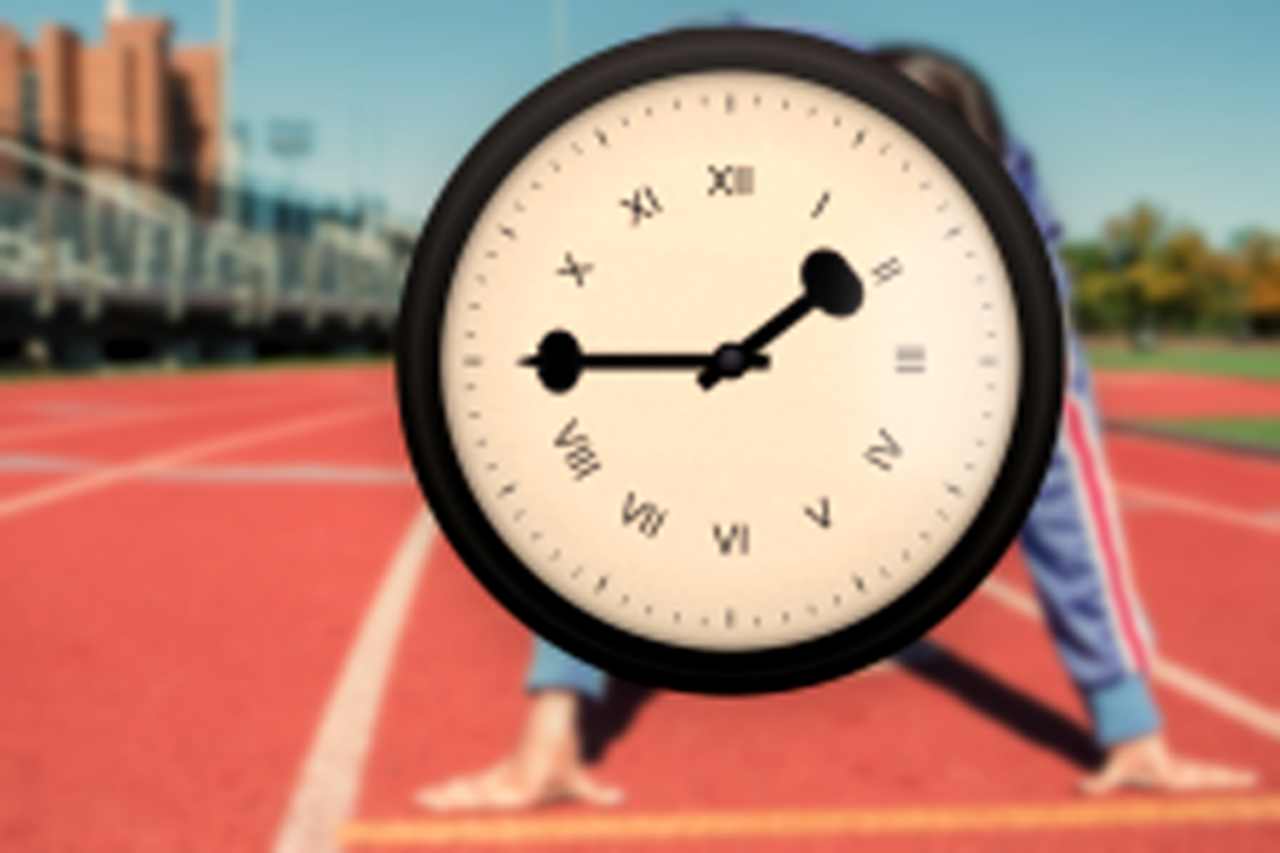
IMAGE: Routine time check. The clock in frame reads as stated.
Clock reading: 1:45
